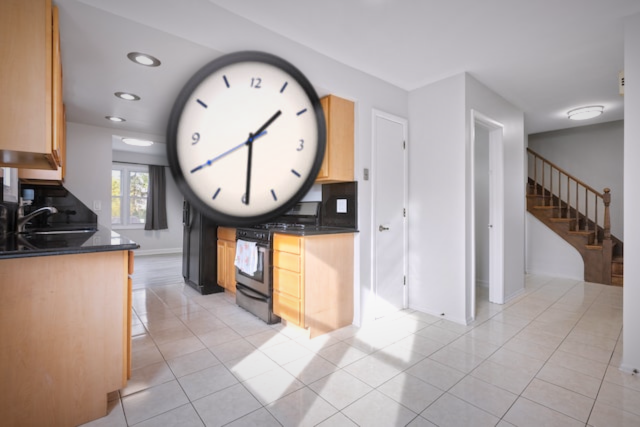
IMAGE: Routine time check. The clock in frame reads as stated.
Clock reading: 1:29:40
